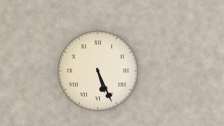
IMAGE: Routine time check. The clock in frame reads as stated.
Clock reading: 5:26
